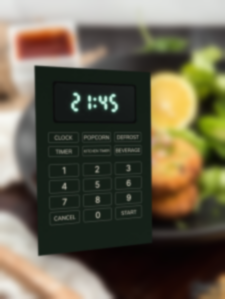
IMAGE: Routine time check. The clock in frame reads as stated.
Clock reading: 21:45
